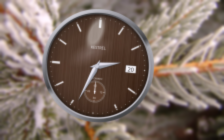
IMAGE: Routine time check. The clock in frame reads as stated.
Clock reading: 2:34
